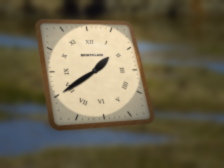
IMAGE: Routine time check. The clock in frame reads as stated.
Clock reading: 1:40
